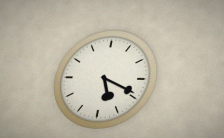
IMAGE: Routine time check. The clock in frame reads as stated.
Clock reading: 5:19
